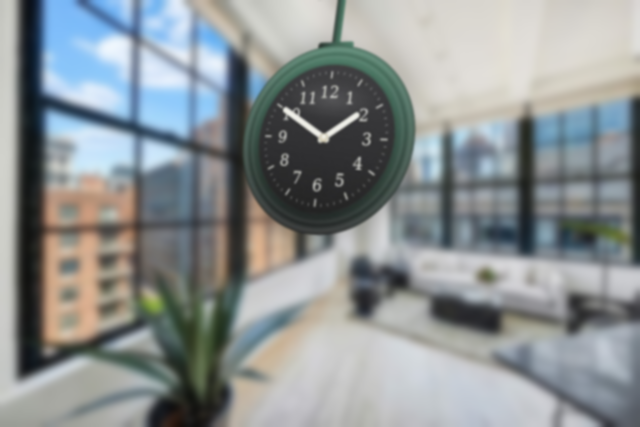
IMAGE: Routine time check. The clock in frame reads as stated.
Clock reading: 1:50
